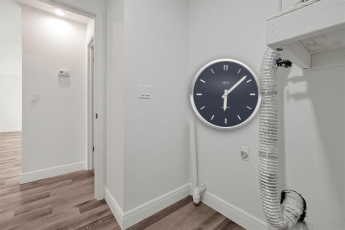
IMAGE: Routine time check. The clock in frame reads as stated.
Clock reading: 6:08
